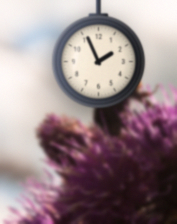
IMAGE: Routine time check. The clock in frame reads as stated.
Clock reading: 1:56
